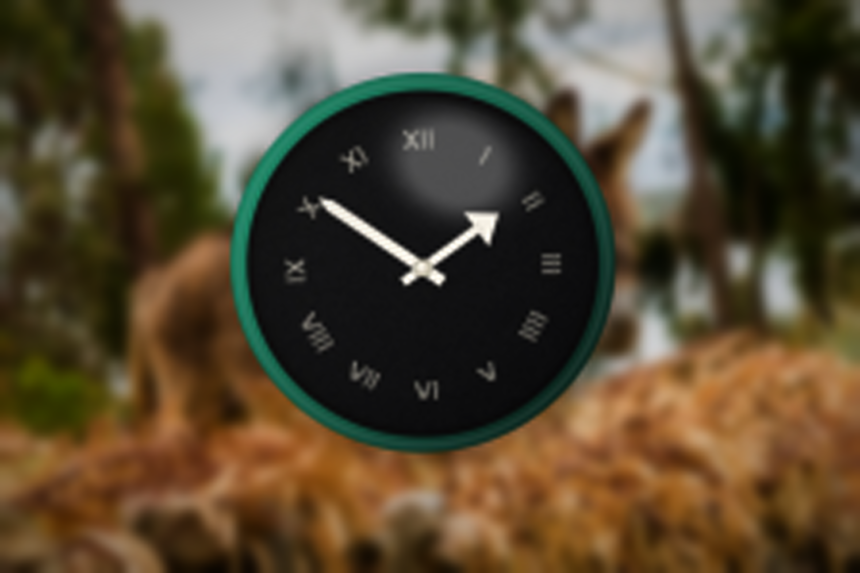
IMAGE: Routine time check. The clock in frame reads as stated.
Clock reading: 1:51
